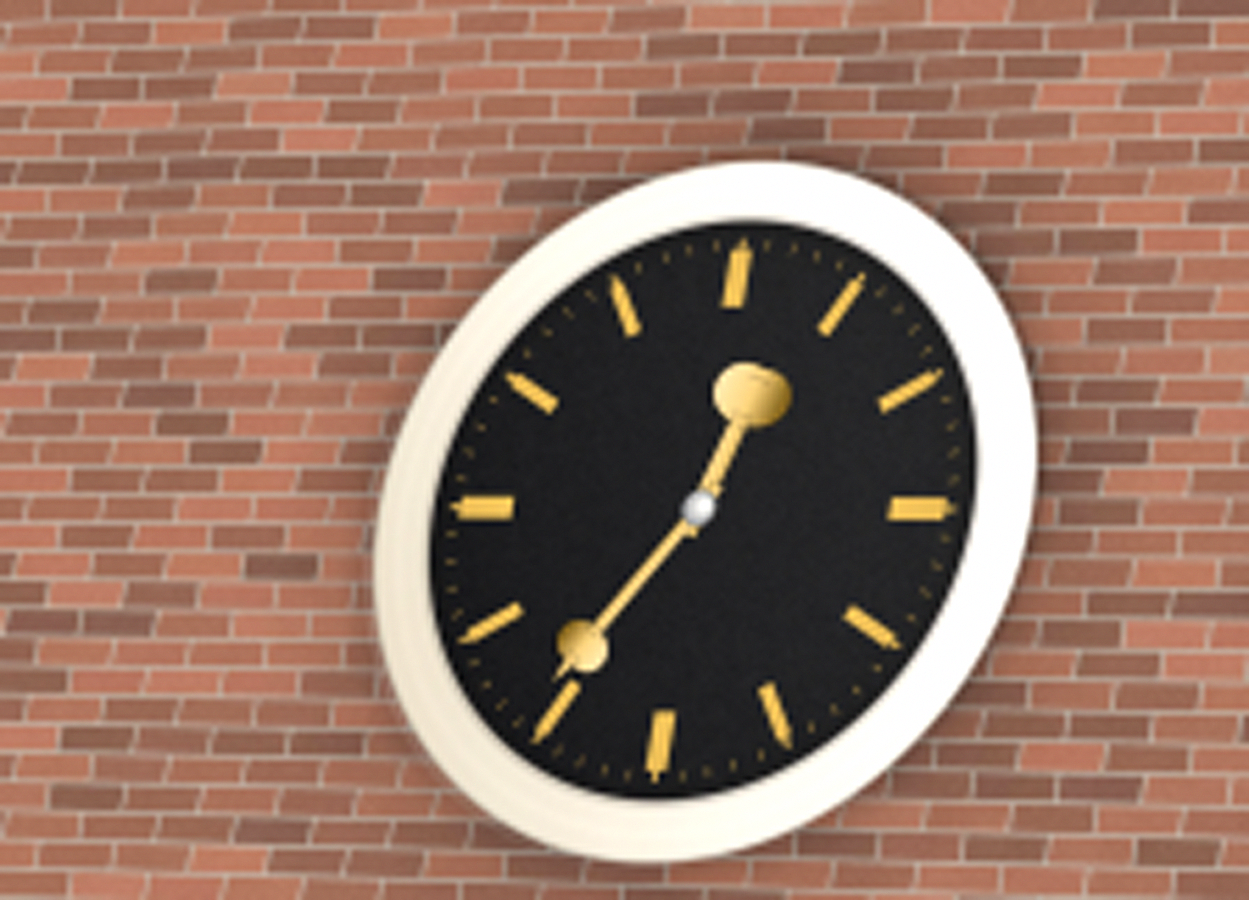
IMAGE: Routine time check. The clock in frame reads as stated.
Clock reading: 12:36
